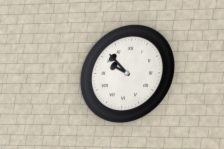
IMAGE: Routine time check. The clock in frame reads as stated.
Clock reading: 9:52
